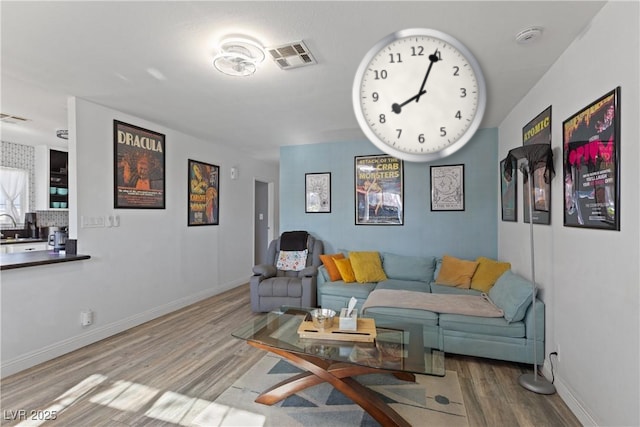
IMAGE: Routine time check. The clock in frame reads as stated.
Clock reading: 8:04
